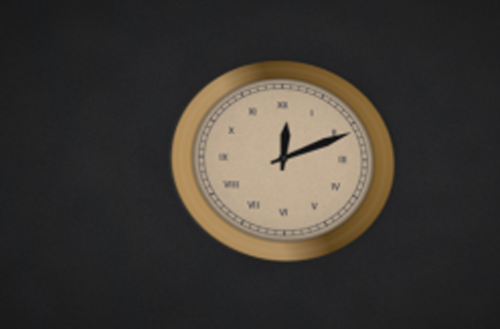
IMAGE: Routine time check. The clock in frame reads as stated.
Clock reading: 12:11
